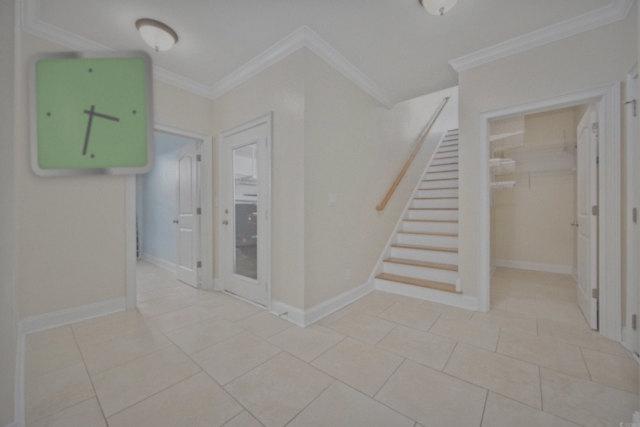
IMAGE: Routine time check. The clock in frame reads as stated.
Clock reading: 3:32
